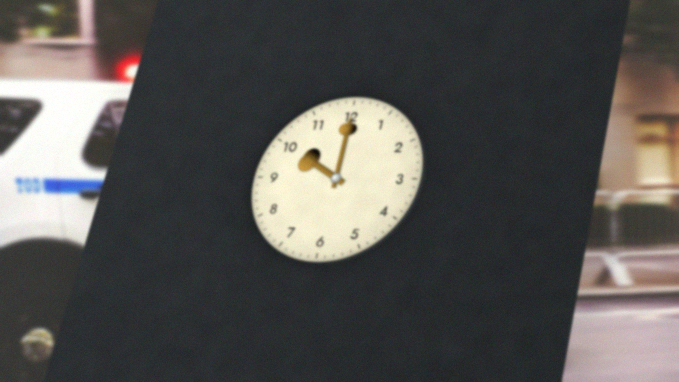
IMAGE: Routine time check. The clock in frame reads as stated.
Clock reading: 10:00
